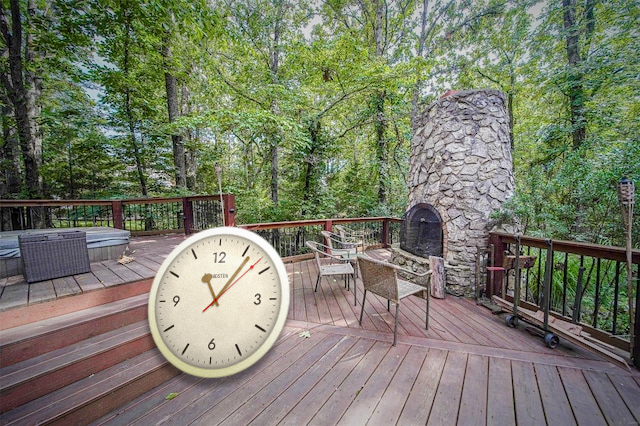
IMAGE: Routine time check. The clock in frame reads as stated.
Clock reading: 11:06:08
